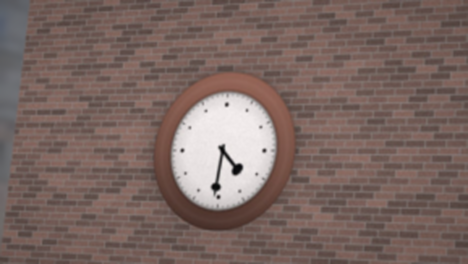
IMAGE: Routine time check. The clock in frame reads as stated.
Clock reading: 4:31
